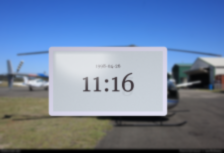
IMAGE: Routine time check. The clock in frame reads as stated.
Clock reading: 11:16
